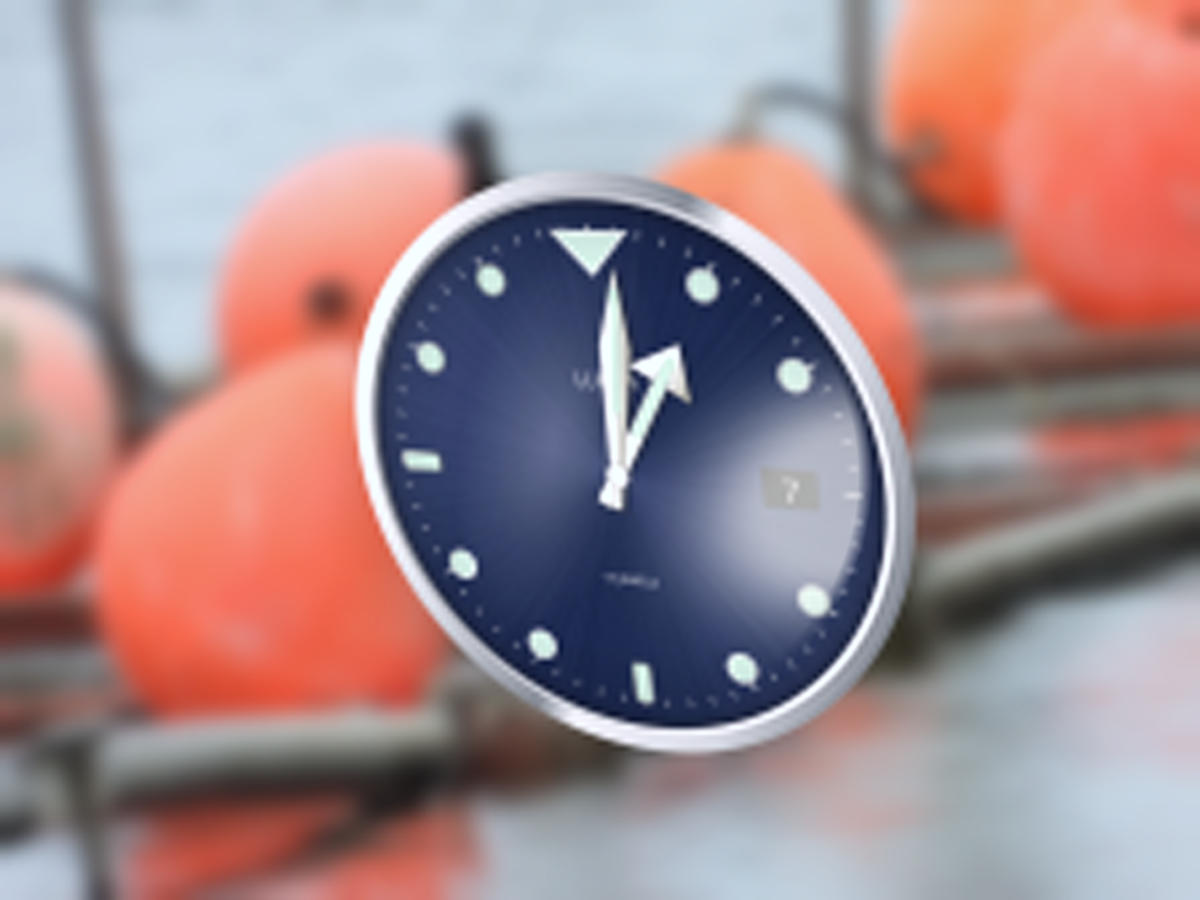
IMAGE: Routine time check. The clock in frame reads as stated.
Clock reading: 1:01
